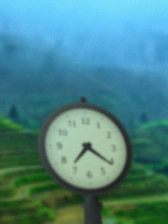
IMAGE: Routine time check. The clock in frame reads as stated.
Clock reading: 7:21
